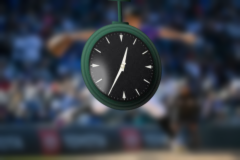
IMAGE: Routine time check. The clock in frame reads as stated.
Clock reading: 12:35
